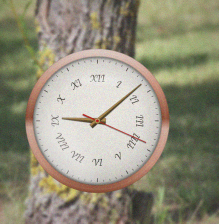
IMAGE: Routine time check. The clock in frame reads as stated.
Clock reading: 9:08:19
